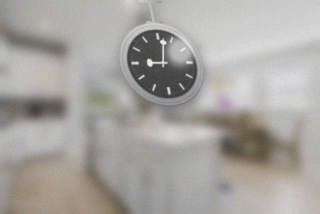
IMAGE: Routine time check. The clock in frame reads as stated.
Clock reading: 9:02
